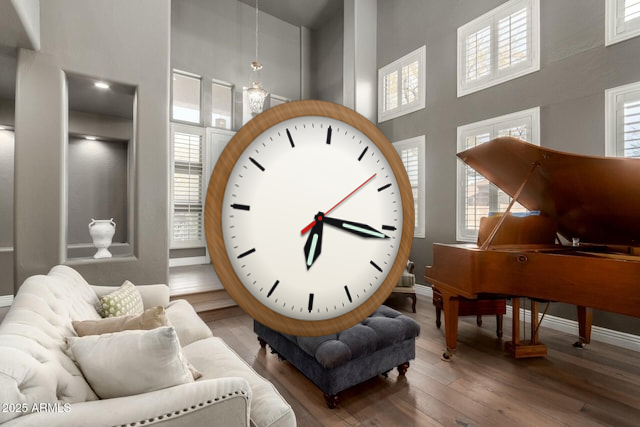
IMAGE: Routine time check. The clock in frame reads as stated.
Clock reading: 6:16:08
